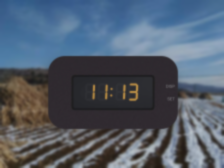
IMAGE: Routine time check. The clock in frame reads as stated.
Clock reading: 11:13
